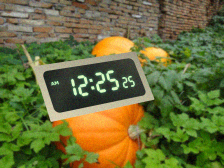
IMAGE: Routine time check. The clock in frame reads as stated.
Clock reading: 12:25:25
